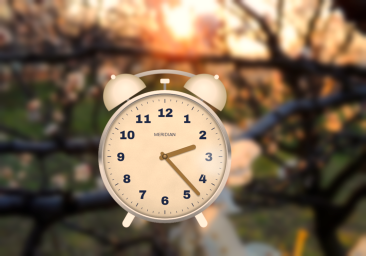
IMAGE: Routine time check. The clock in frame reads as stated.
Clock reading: 2:23
